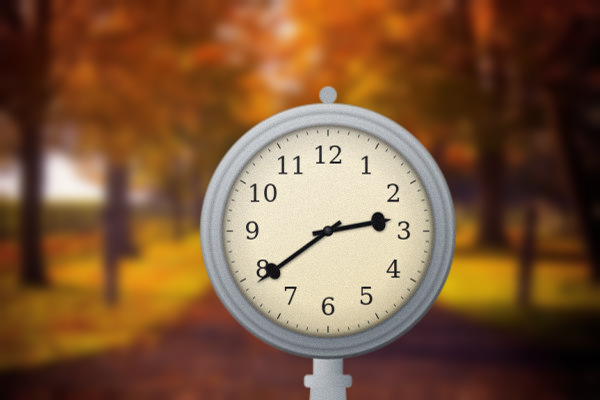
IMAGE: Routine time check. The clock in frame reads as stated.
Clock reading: 2:39
